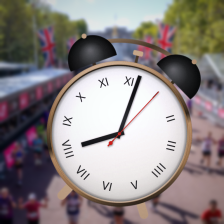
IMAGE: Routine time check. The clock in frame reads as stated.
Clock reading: 8:01:05
